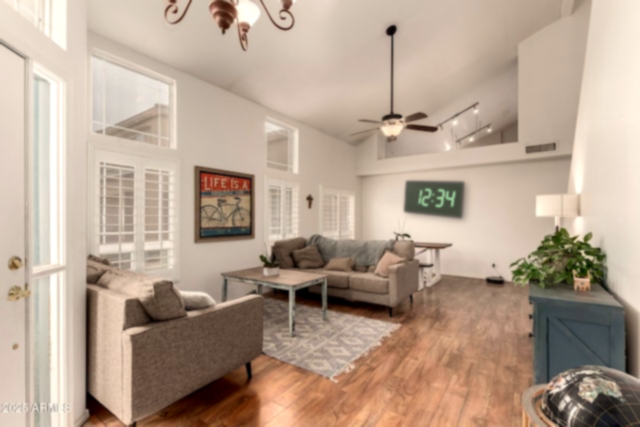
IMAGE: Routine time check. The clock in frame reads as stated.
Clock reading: 12:34
